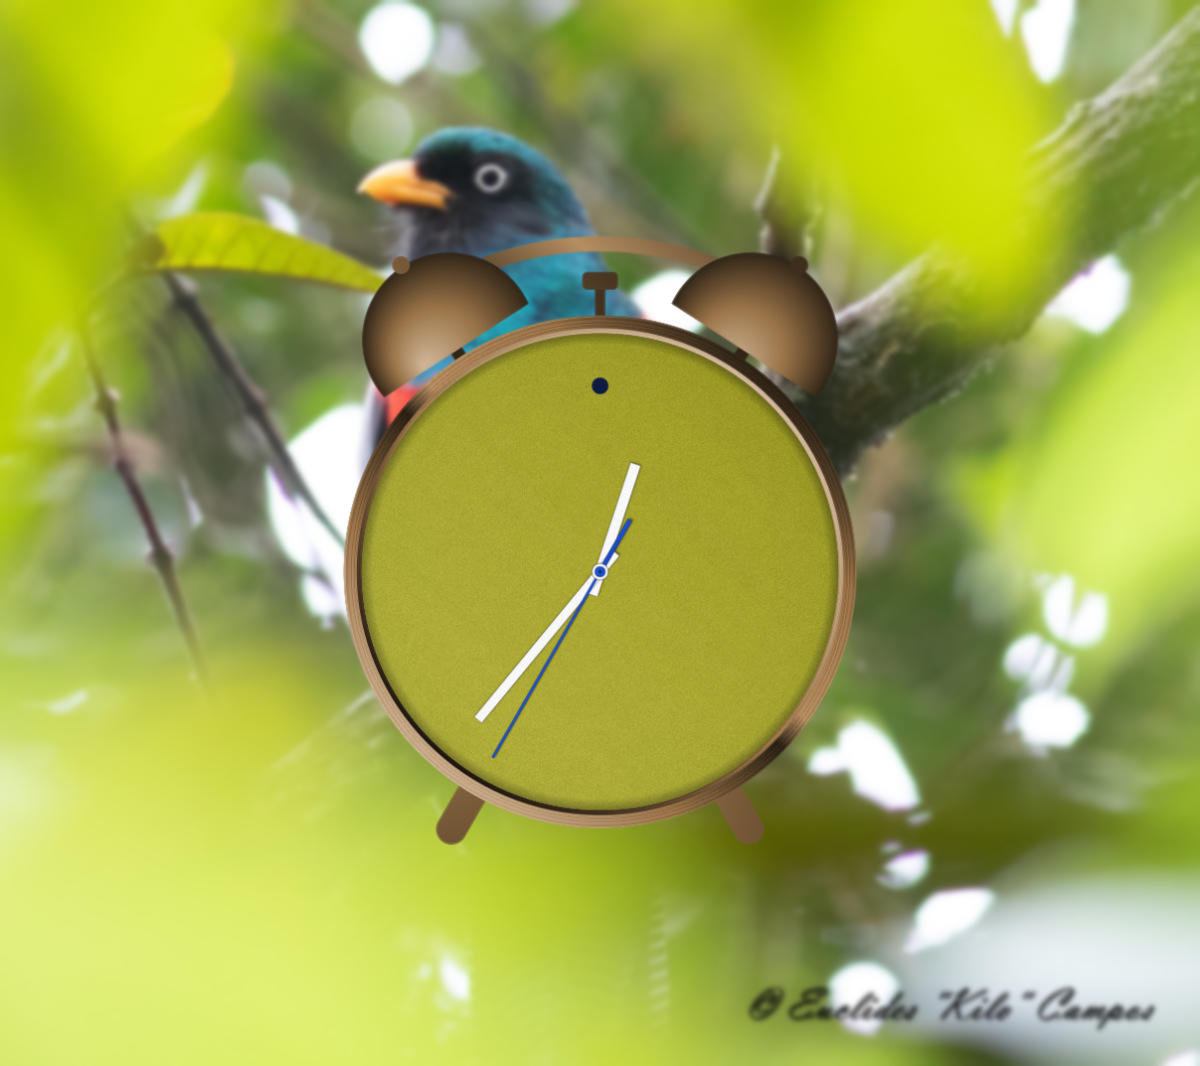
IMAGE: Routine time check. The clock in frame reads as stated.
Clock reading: 12:36:35
